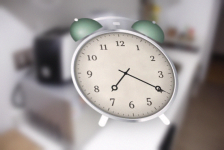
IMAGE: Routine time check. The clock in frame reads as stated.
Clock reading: 7:20
